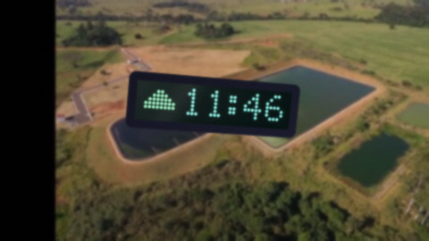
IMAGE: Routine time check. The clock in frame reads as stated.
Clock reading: 11:46
